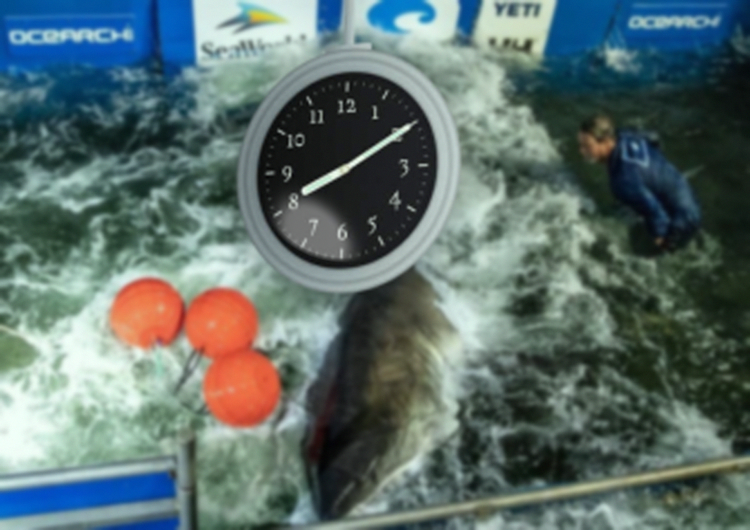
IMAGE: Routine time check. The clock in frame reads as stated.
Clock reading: 8:10
